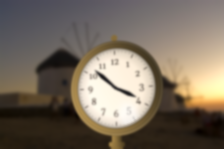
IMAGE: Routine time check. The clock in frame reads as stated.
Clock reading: 3:52
